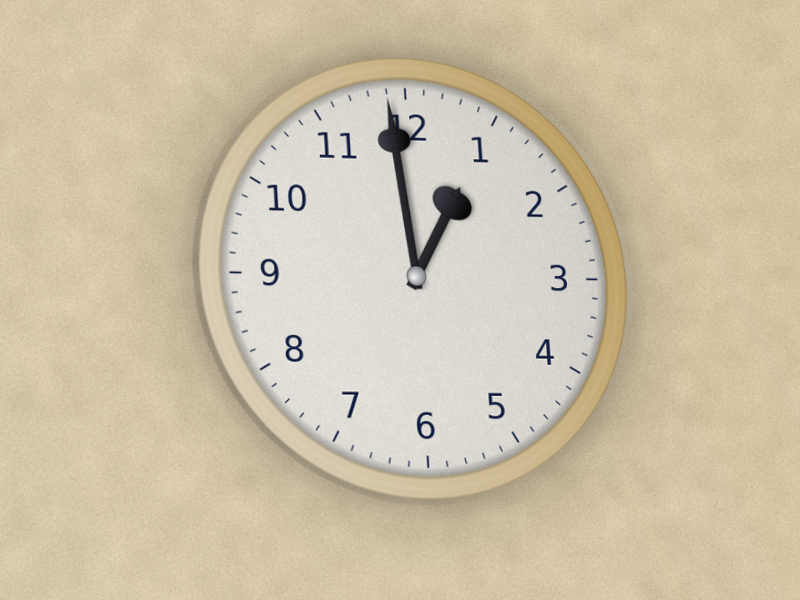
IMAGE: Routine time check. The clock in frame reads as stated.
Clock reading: 12:59
